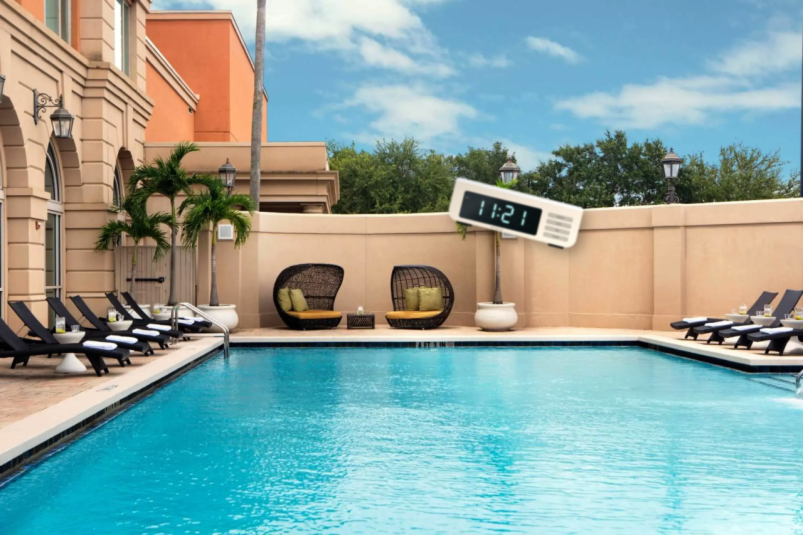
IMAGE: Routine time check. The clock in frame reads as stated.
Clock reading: 11:21
